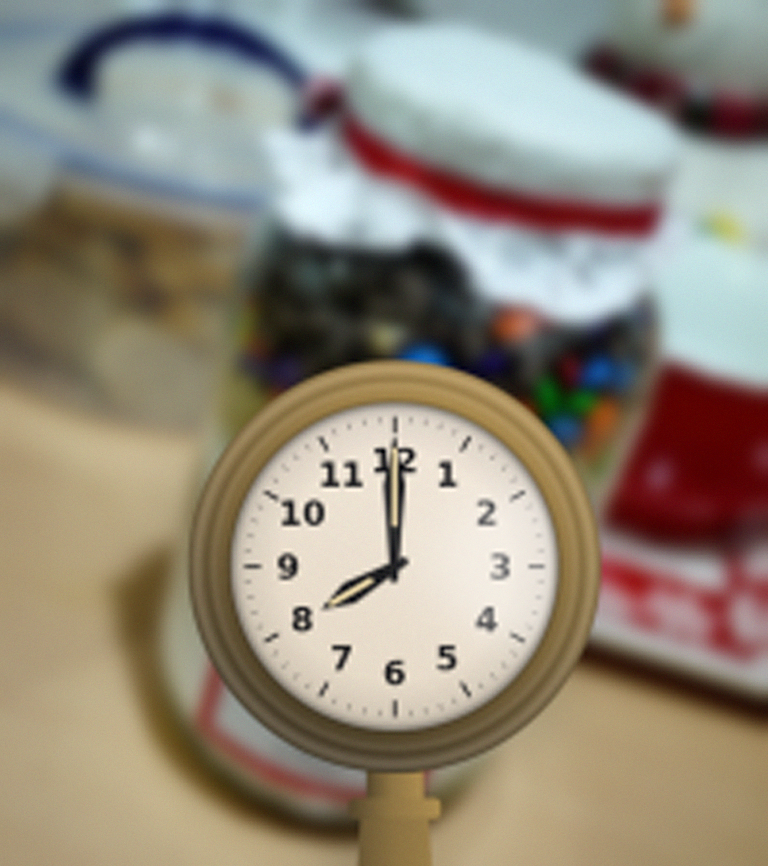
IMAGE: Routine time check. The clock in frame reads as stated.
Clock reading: 8:00
